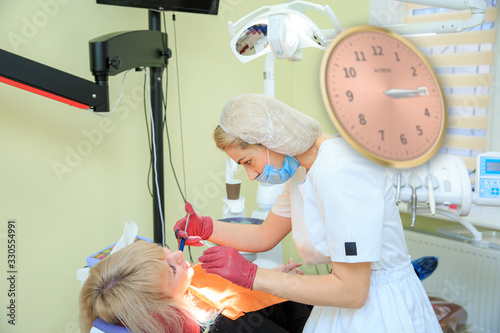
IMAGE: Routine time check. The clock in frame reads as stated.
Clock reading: 3:15
